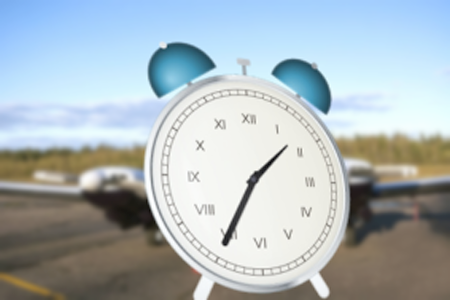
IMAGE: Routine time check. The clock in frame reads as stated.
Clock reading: 1:35
